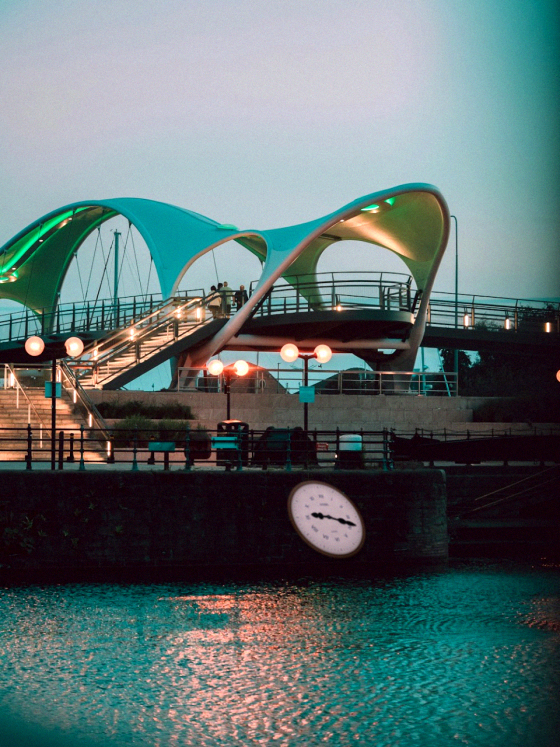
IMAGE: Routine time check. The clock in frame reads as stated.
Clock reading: 9:18
